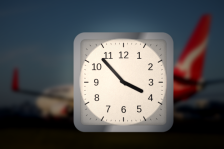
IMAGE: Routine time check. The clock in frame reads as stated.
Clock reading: 3:53
